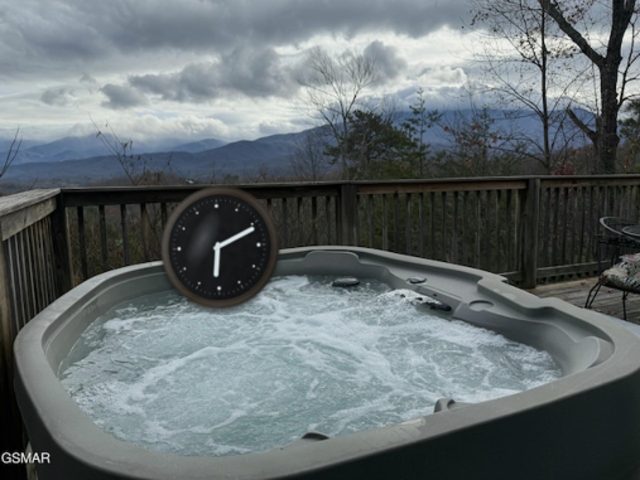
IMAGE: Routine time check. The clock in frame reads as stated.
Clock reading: 6:11
